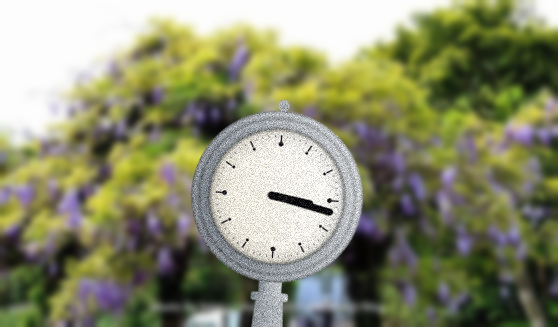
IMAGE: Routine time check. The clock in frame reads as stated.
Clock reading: 3:17
